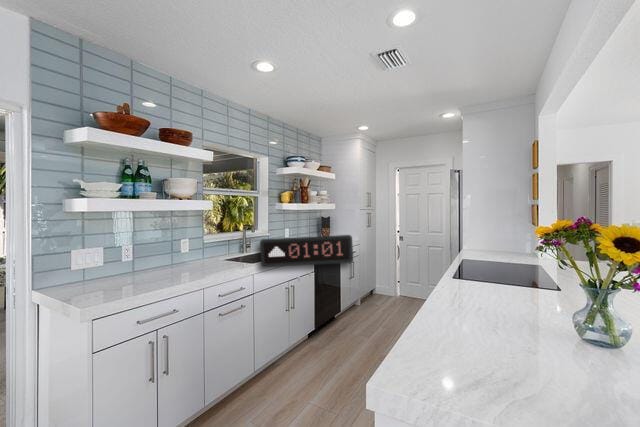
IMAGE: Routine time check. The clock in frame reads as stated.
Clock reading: 1:01
